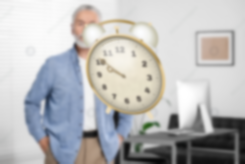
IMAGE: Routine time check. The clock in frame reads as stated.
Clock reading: 9:51
